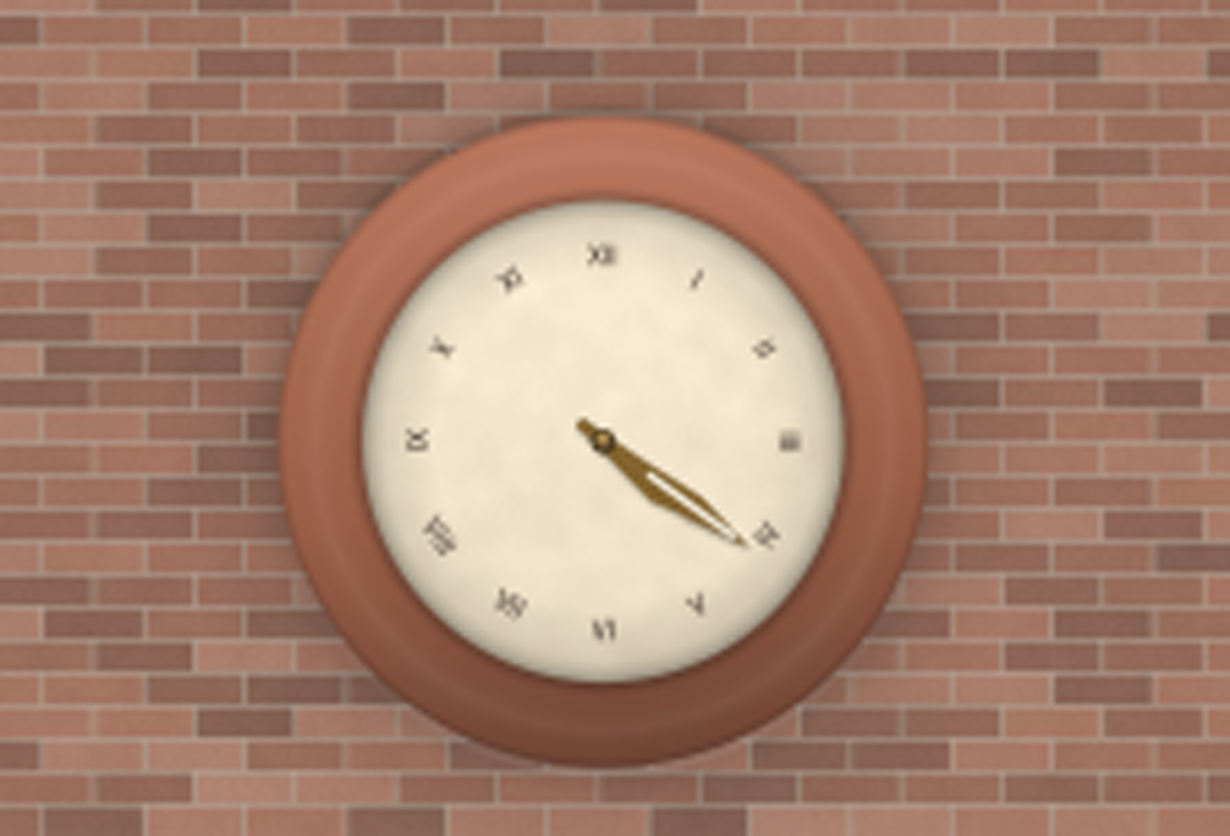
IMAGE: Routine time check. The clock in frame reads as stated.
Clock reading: 4:21
